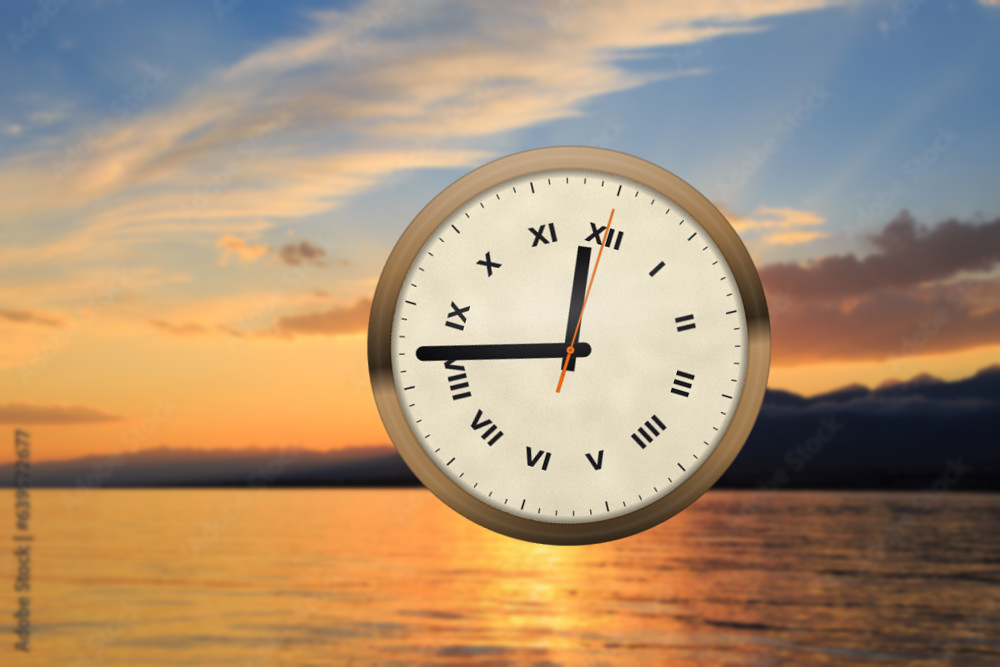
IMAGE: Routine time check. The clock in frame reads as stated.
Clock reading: 11:42:00
